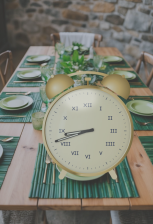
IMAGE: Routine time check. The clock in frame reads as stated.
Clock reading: 8:42
